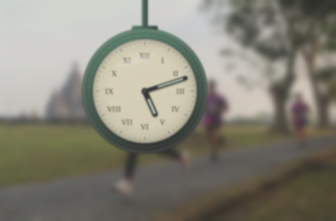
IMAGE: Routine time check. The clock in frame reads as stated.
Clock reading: 5:12
